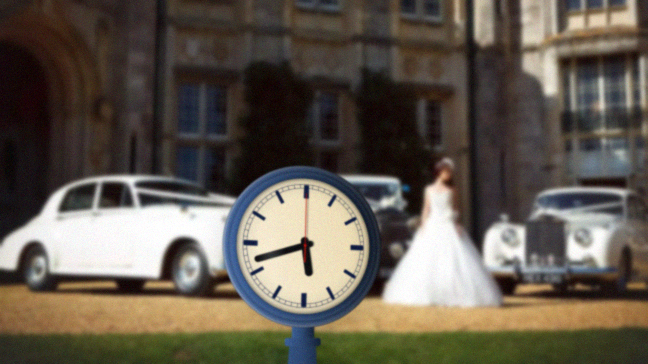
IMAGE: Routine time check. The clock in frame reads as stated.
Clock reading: 5:42:00
